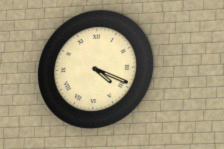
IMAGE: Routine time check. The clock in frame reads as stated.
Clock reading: 4:19
